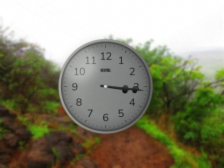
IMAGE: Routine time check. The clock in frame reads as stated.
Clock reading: 3:16
